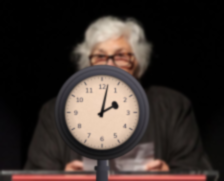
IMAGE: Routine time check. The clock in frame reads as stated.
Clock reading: 2:02
